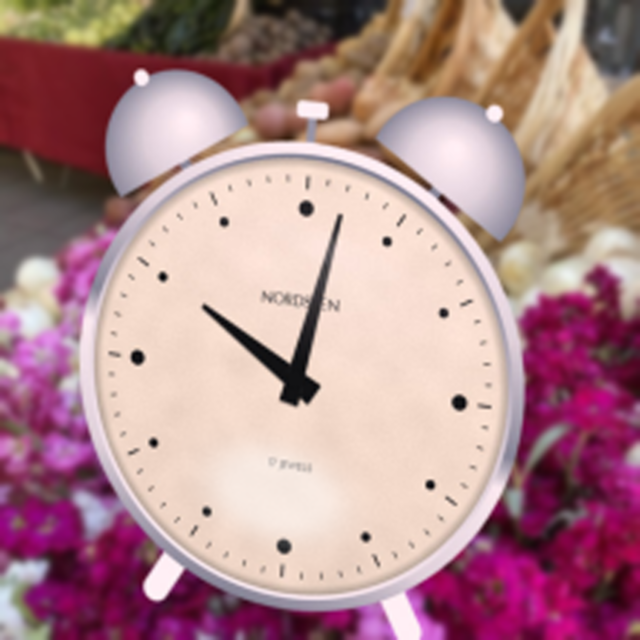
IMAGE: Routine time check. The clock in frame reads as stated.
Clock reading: 10:02
